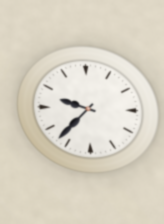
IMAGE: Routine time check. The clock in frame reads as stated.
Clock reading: 9:37
